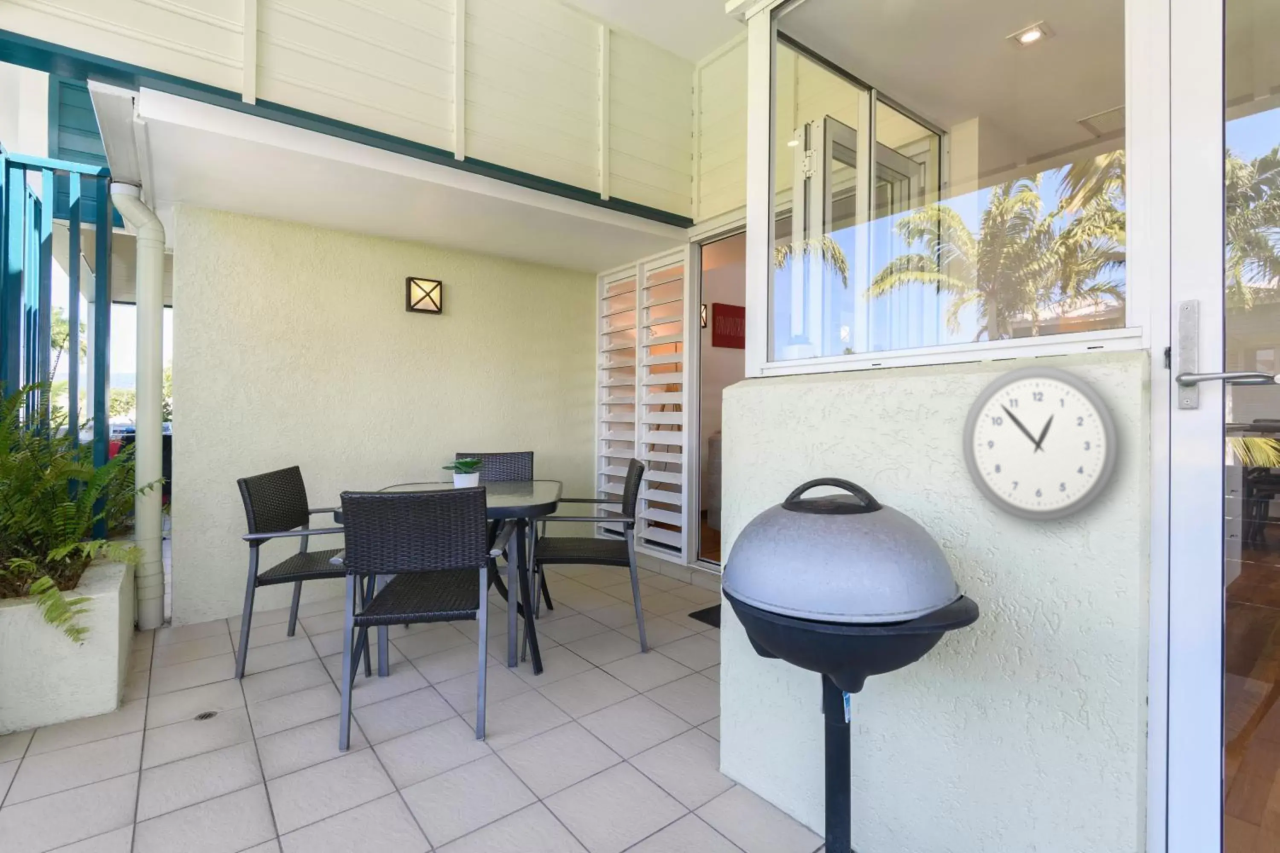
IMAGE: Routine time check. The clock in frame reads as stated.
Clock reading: 12:53
